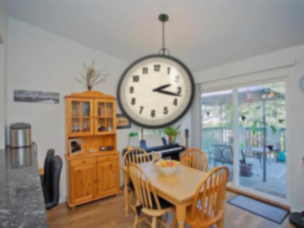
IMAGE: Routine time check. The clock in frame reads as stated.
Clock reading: 2:17
